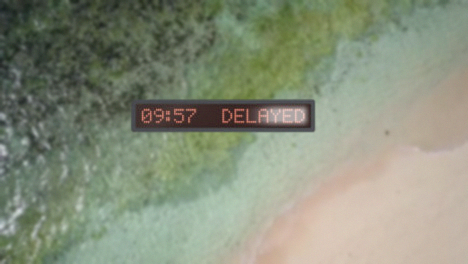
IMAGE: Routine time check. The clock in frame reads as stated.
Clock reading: 9:57
